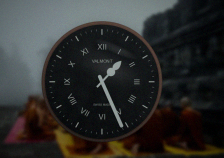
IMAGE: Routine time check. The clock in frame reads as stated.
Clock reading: 1:26
